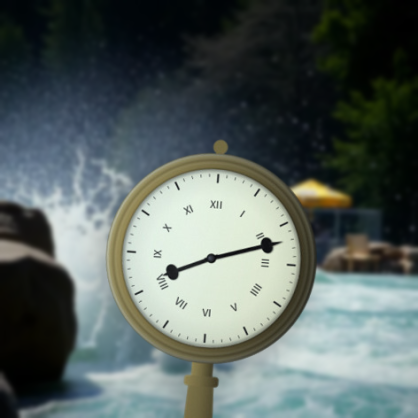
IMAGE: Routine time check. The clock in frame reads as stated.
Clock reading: 8:12
